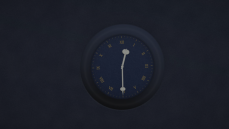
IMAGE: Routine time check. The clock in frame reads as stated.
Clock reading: 12:30
